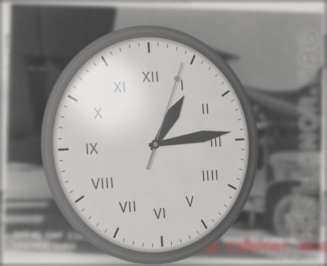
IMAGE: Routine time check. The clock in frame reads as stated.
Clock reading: 1:14:04
